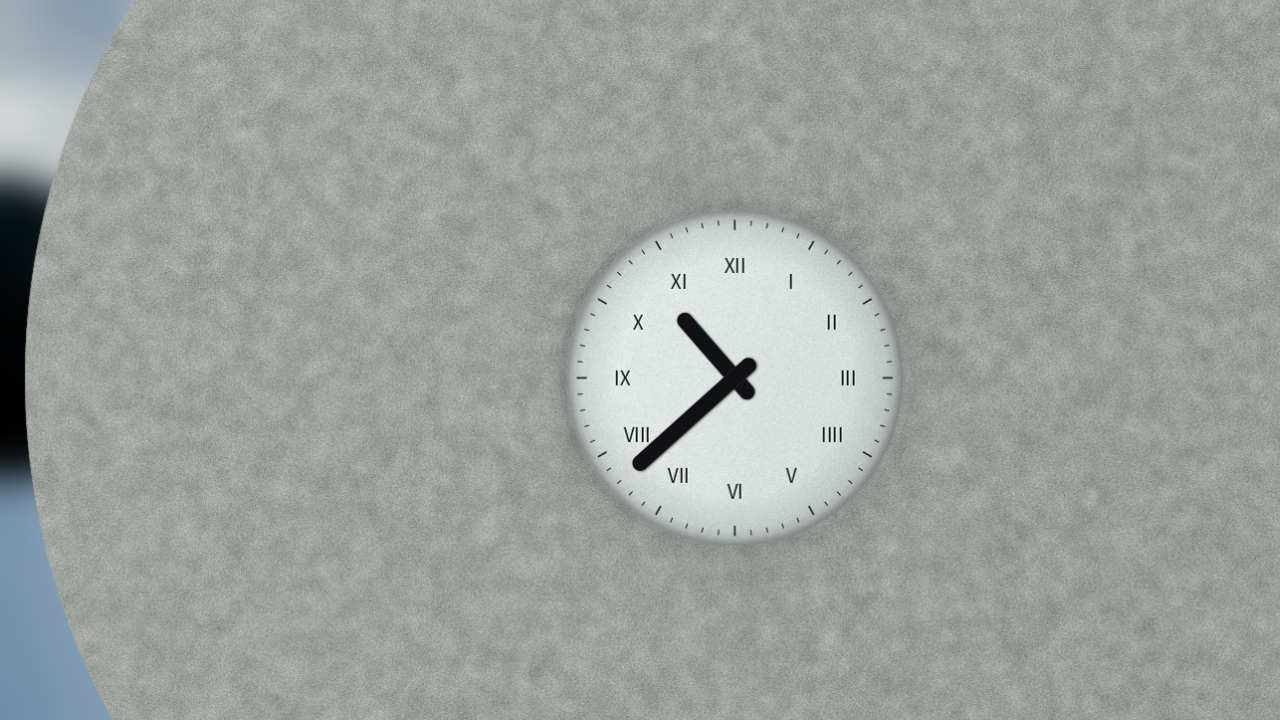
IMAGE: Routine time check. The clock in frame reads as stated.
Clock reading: 10:38
